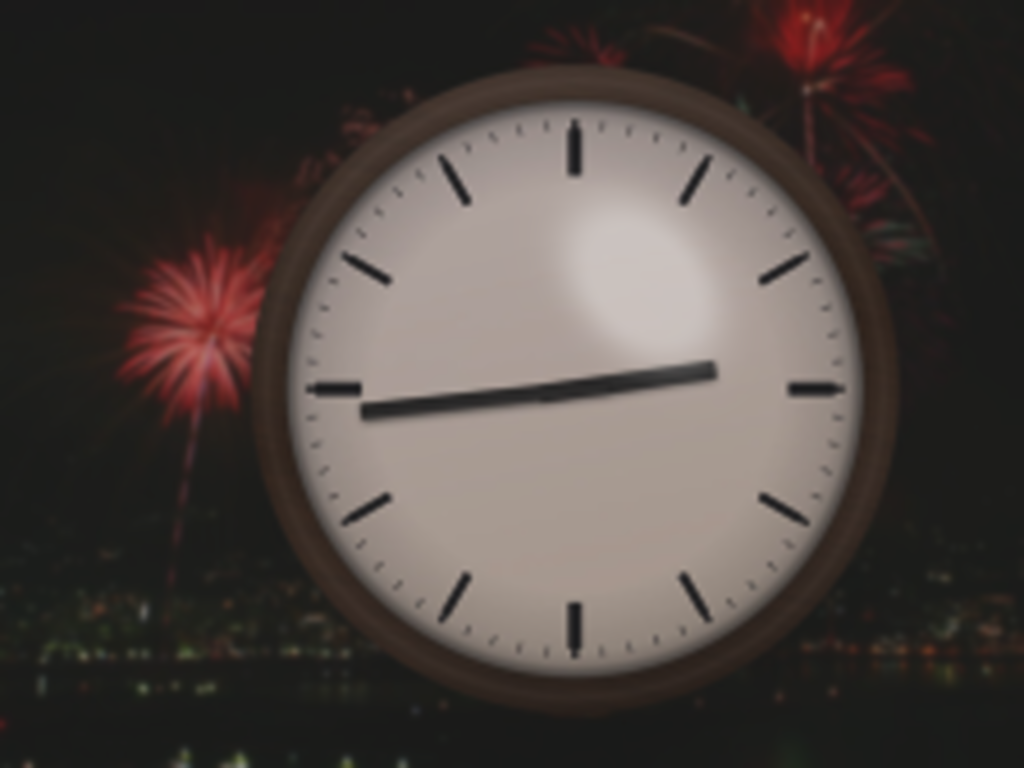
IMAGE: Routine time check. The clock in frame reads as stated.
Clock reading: 2:44
